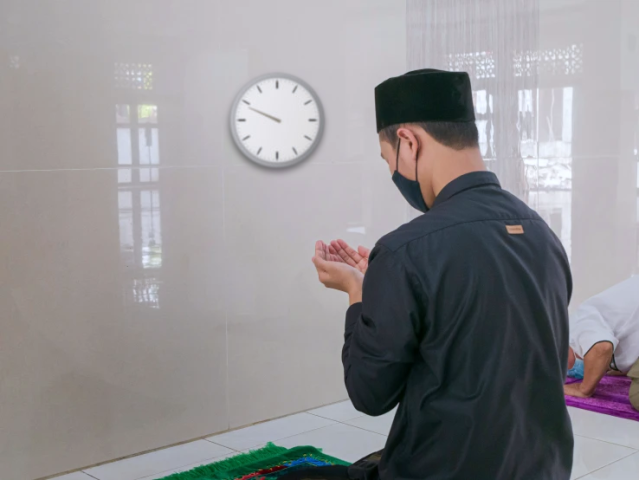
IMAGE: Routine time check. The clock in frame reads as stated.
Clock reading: 9:49
